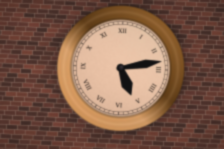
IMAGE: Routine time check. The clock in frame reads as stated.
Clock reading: 5:13
